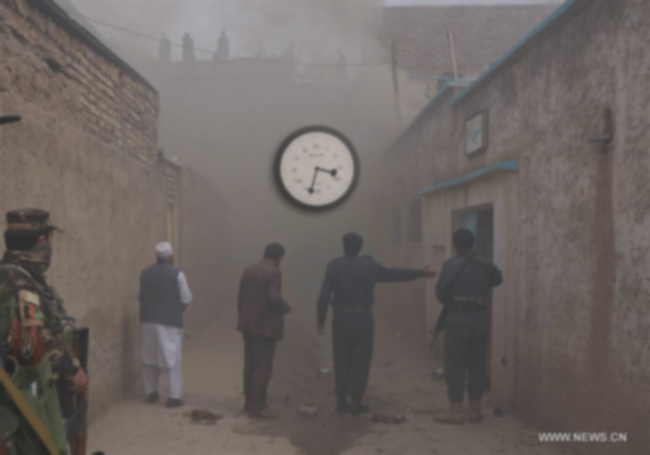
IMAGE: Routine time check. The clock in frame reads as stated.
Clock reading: 3:33
